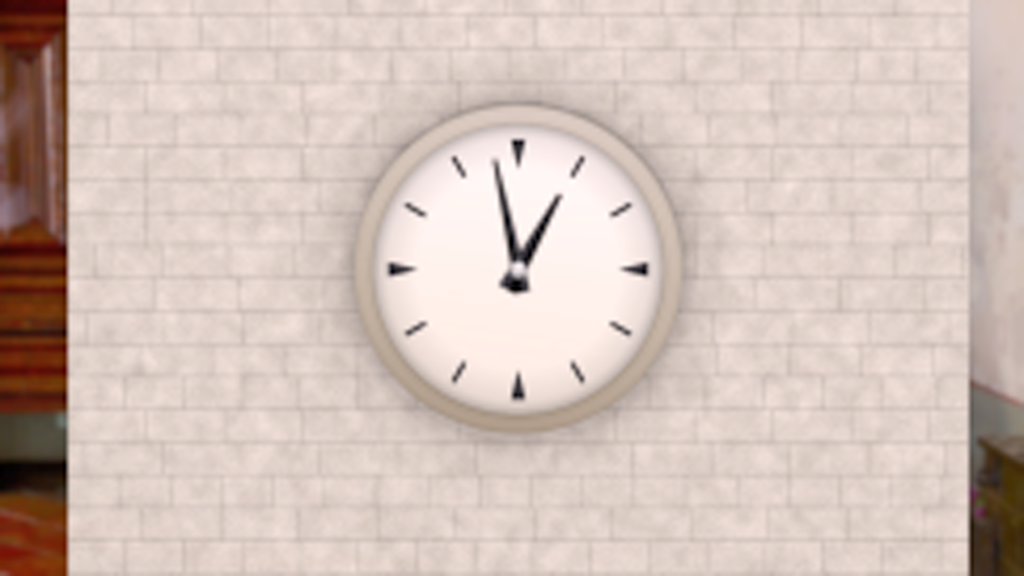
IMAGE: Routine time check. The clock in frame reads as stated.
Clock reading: 12:58
